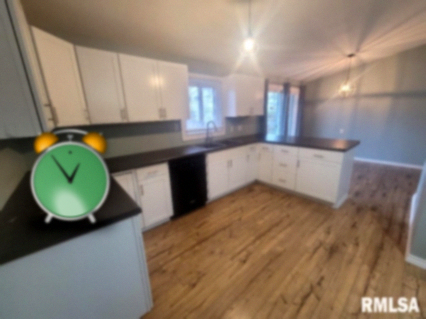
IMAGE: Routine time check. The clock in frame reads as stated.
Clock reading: 12:54
